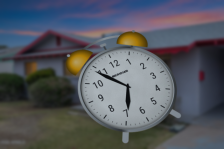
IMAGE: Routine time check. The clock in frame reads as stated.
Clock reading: 6:54
